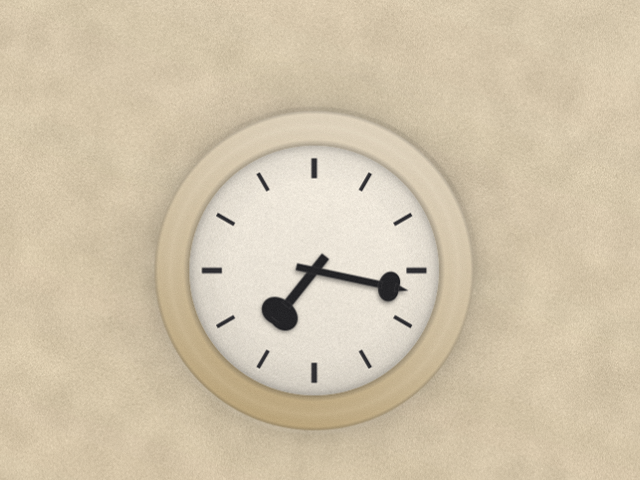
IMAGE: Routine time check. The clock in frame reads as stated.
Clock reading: 7:17
